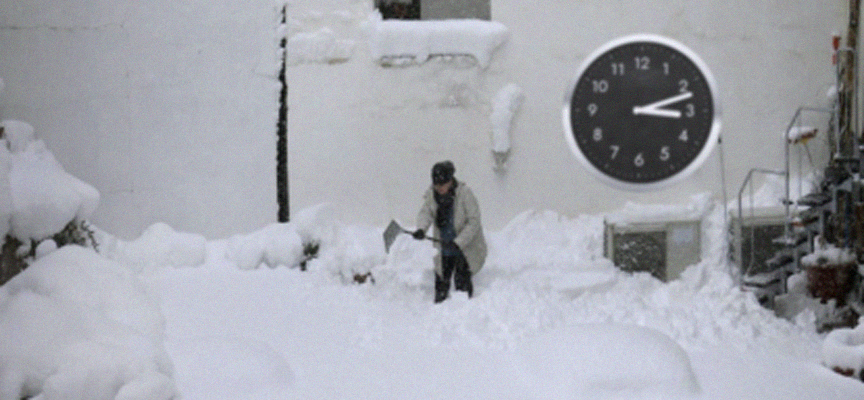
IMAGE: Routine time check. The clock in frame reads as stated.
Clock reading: 3:12
